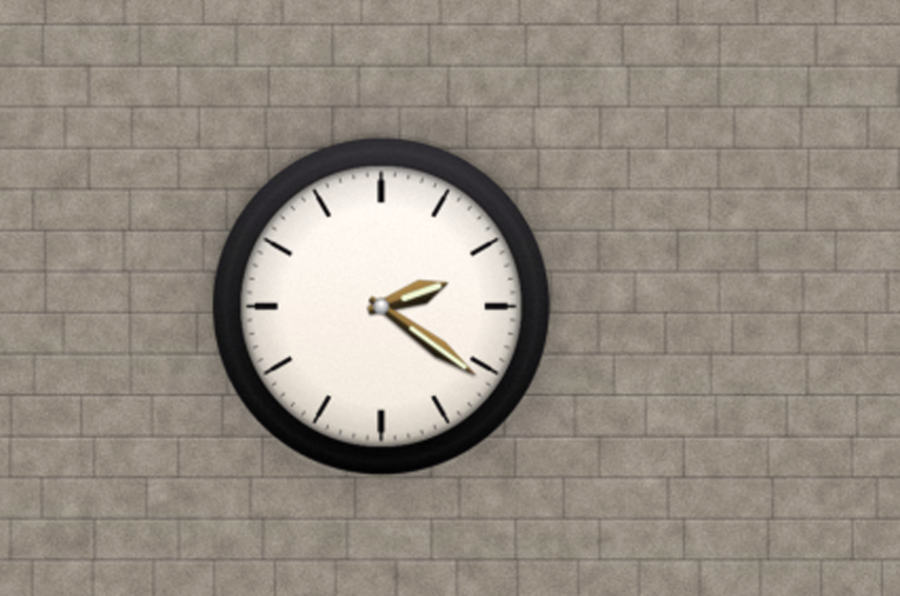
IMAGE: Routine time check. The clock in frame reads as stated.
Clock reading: 2:21
